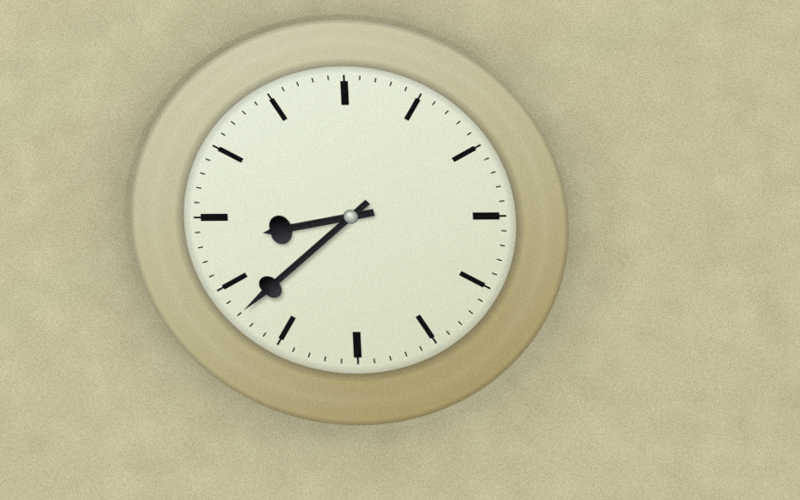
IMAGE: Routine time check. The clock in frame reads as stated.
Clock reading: 8:38
